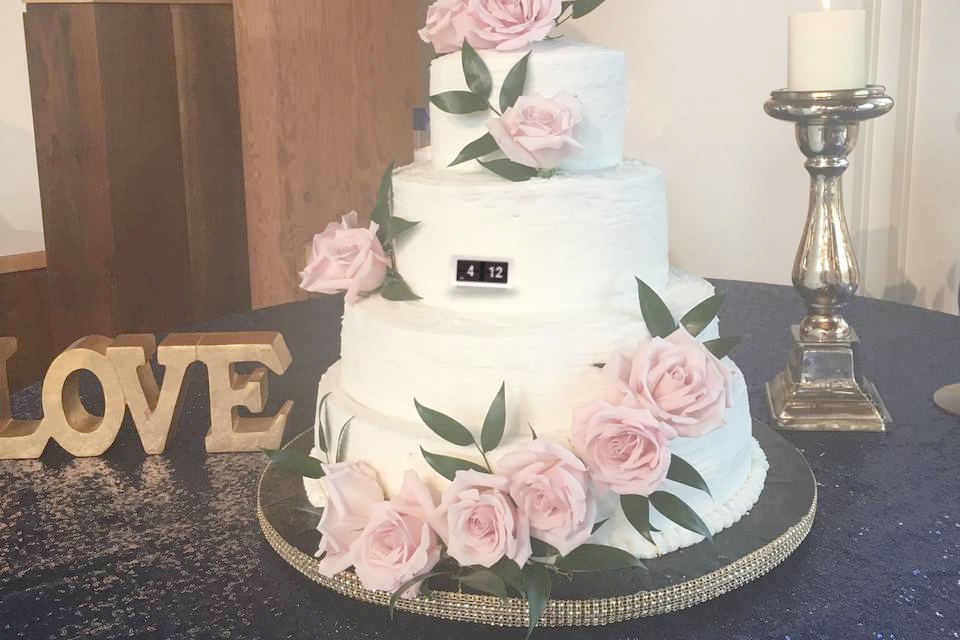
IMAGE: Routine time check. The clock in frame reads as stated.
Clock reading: 4:12
